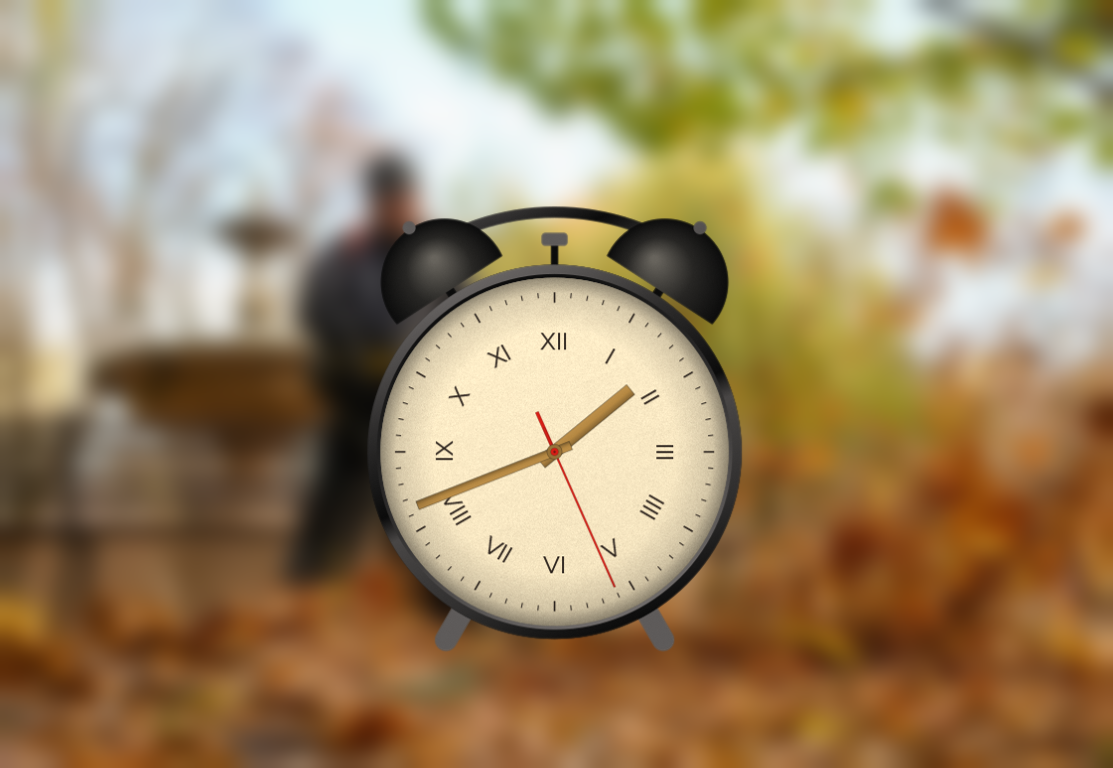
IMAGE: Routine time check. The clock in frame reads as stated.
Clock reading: 1:41:26
